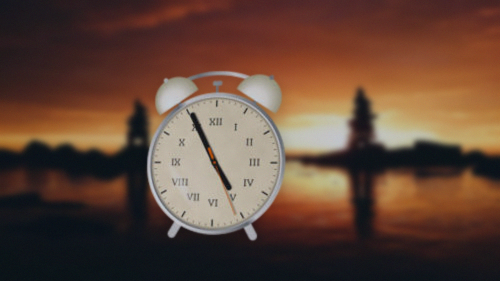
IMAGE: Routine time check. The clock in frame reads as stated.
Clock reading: 4:55:26
